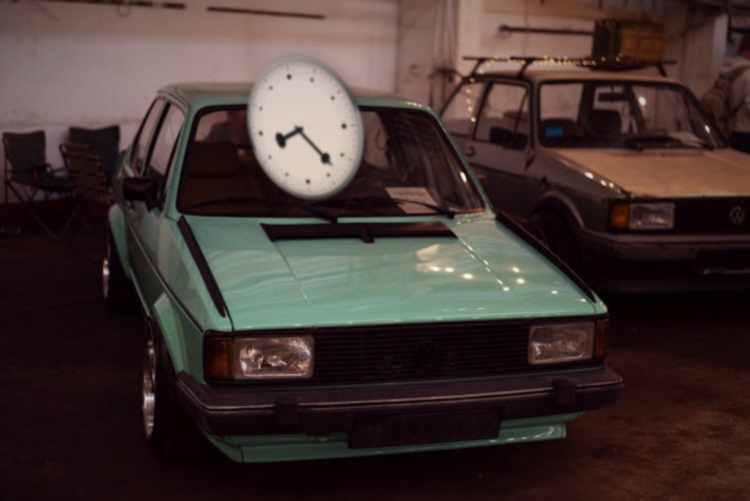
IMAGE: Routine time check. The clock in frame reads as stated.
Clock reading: 8:23
